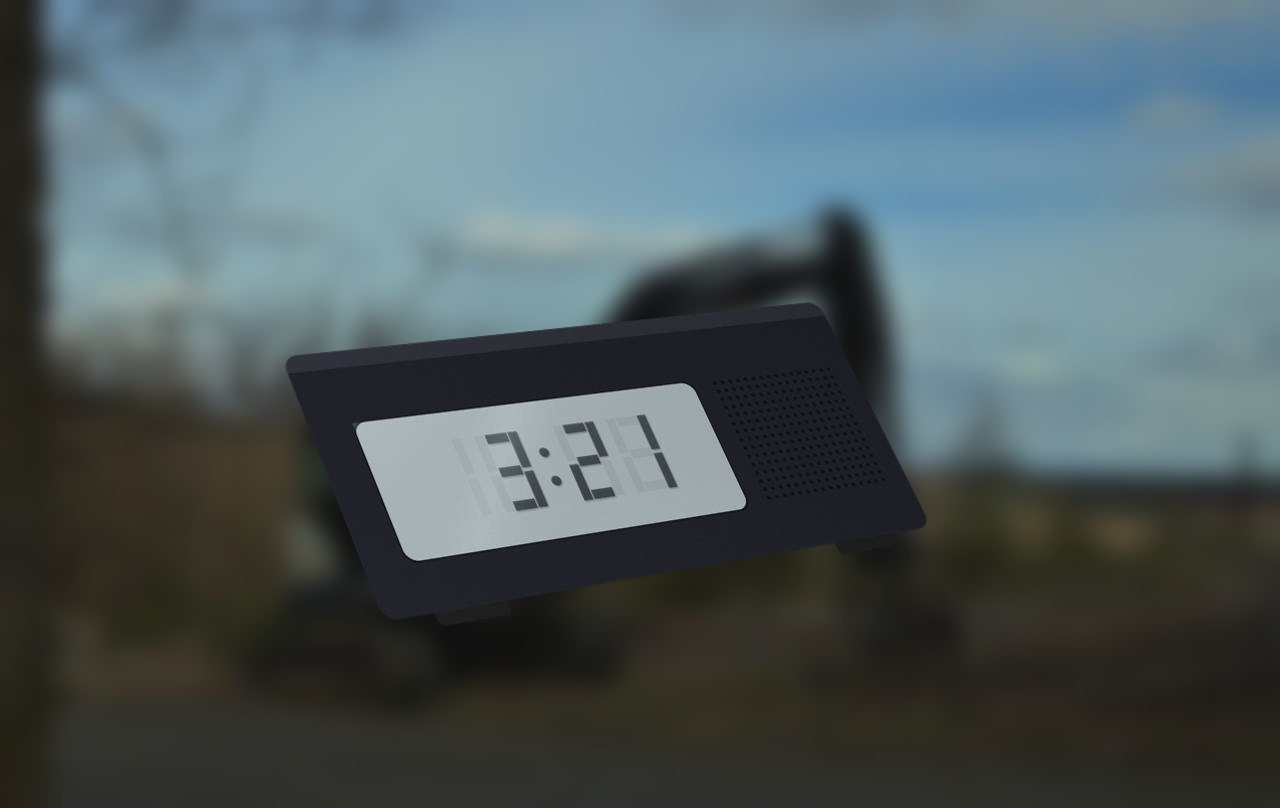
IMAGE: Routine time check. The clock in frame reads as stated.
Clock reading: 3:21
